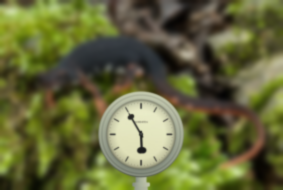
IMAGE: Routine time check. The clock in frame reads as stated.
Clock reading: 5:55
